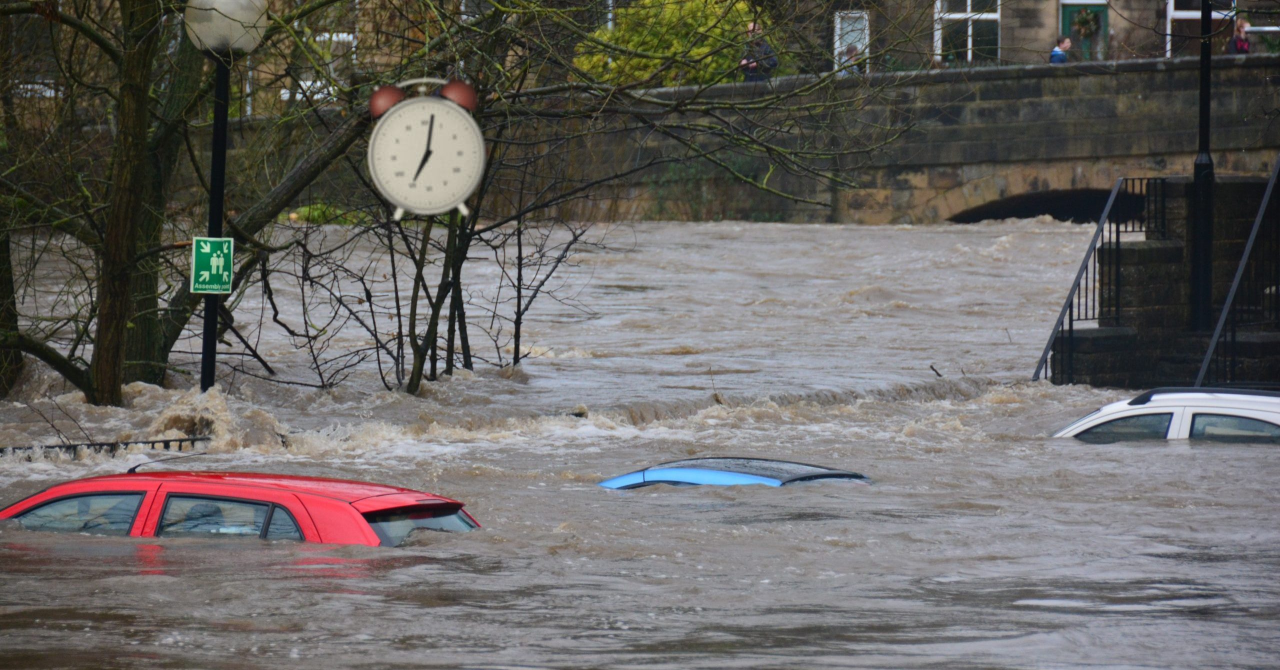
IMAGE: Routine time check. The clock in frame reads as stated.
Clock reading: 7:02
